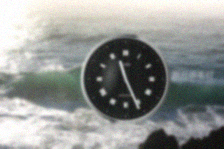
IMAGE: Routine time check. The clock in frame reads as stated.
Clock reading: 11:26
